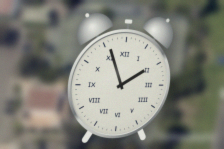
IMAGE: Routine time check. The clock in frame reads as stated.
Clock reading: 1:56
